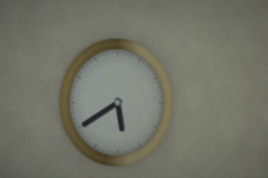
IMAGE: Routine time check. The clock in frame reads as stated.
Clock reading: 5:40
